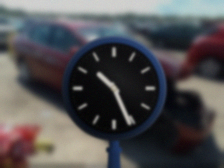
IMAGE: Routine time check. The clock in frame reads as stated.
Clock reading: 10:26
